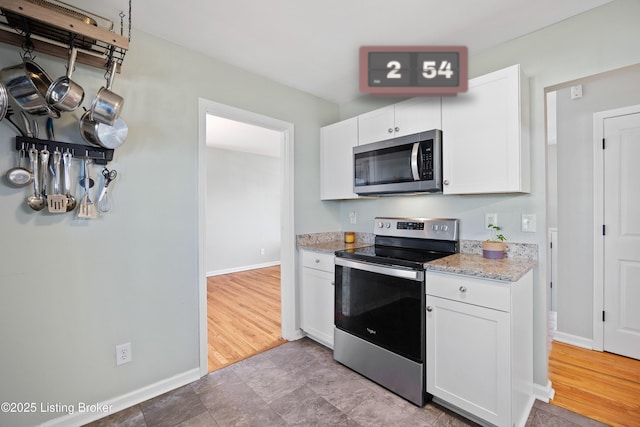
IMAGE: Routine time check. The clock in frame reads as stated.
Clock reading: 2:54
